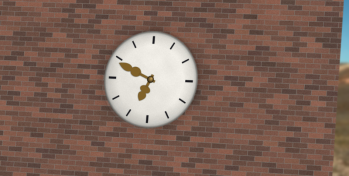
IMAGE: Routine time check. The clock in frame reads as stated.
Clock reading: 6:49
